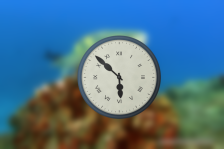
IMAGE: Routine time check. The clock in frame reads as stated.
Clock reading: 5:52
